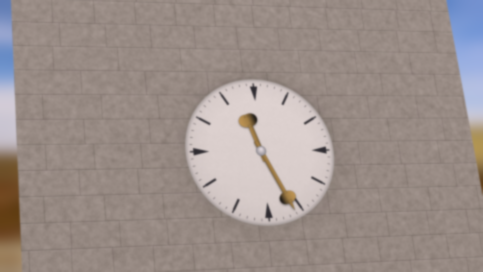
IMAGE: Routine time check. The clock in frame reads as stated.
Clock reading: 11:26
